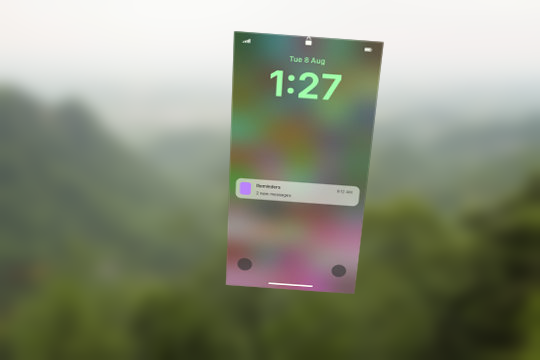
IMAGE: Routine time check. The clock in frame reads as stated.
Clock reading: 1:27
